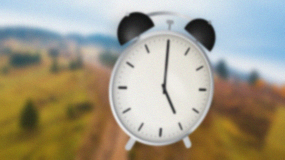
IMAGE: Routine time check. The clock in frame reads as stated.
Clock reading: 5:00
